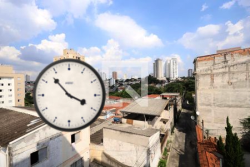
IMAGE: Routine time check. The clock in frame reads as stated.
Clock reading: 3:53
